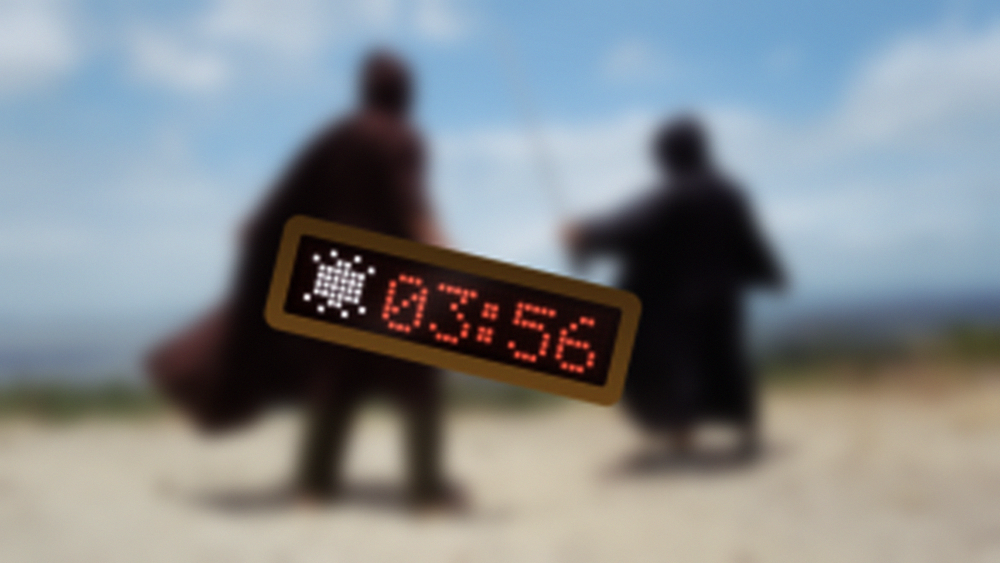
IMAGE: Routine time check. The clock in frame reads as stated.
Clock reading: 3:56
